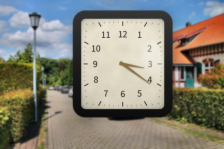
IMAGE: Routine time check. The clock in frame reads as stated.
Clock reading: 3:21
